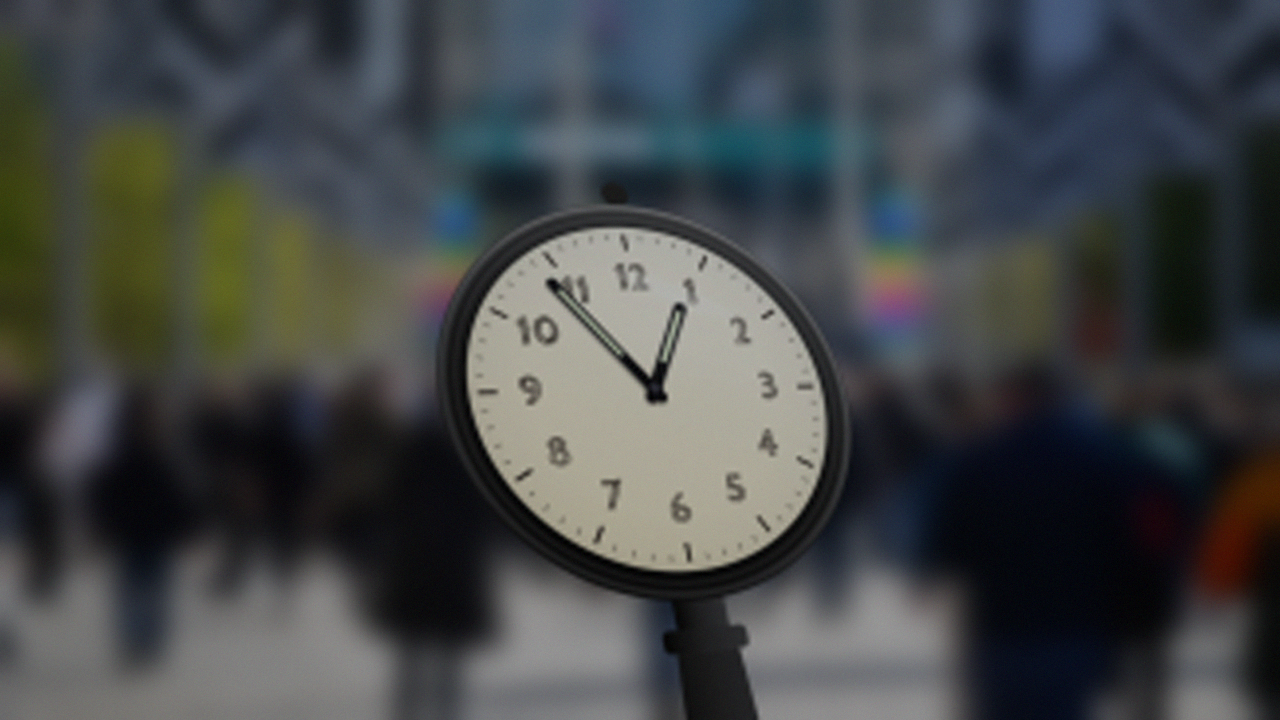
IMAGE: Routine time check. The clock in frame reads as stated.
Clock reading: 12:54
